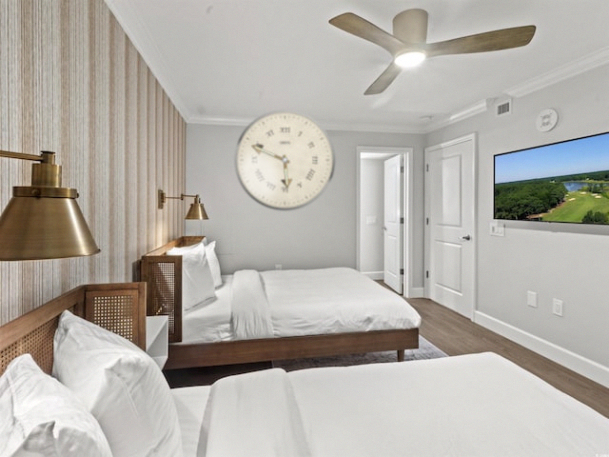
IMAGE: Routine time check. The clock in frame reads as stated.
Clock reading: 5:49
